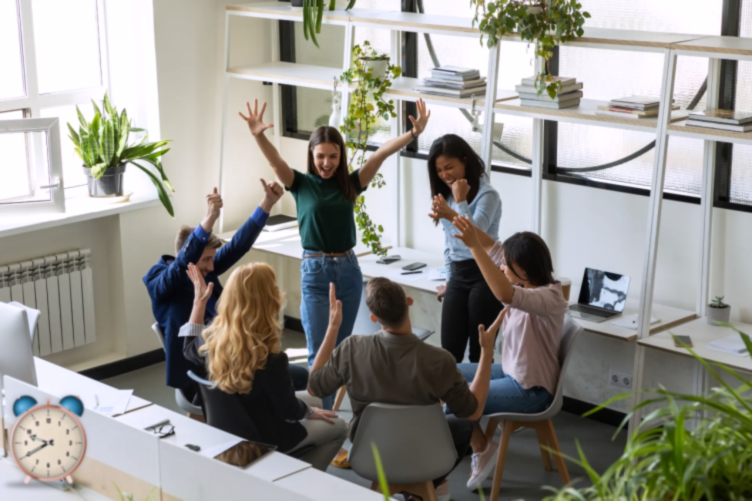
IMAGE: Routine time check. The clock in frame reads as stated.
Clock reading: 9:40
